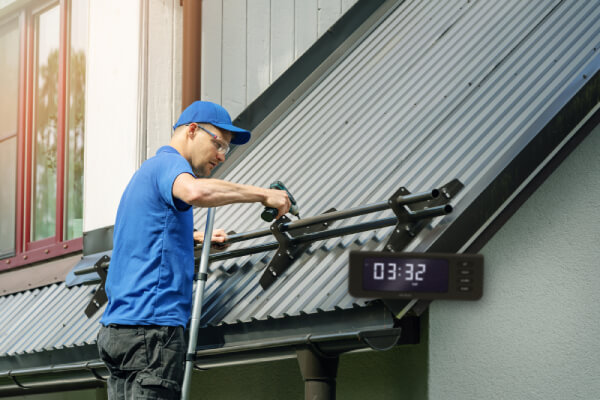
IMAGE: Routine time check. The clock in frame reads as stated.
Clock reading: 3:32
